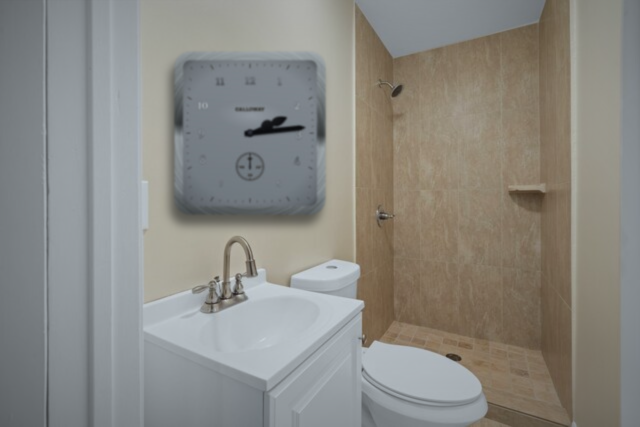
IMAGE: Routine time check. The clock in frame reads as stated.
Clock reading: 2:14
